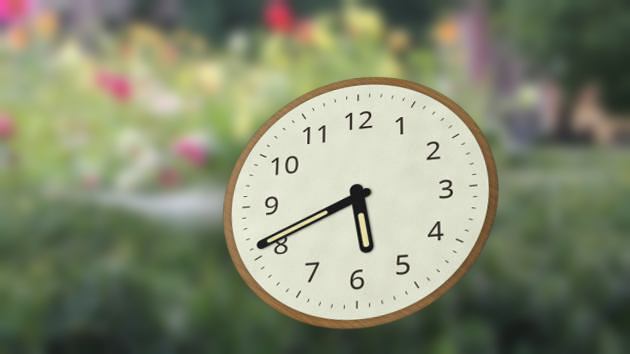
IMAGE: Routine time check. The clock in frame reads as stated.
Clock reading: 5:41
